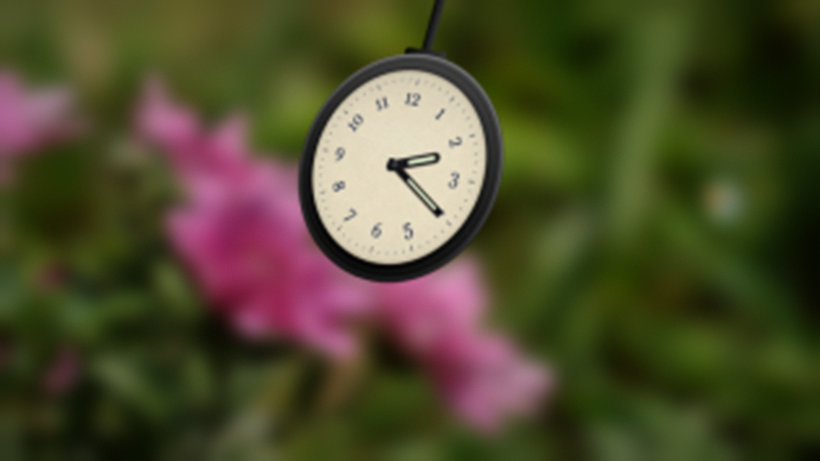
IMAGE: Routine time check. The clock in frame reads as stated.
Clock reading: 2:20
